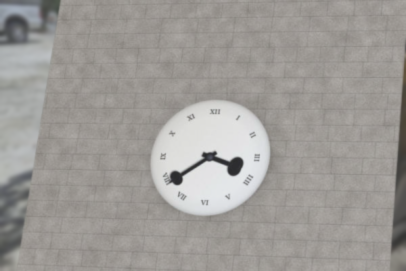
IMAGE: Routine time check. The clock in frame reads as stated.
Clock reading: 3:39
